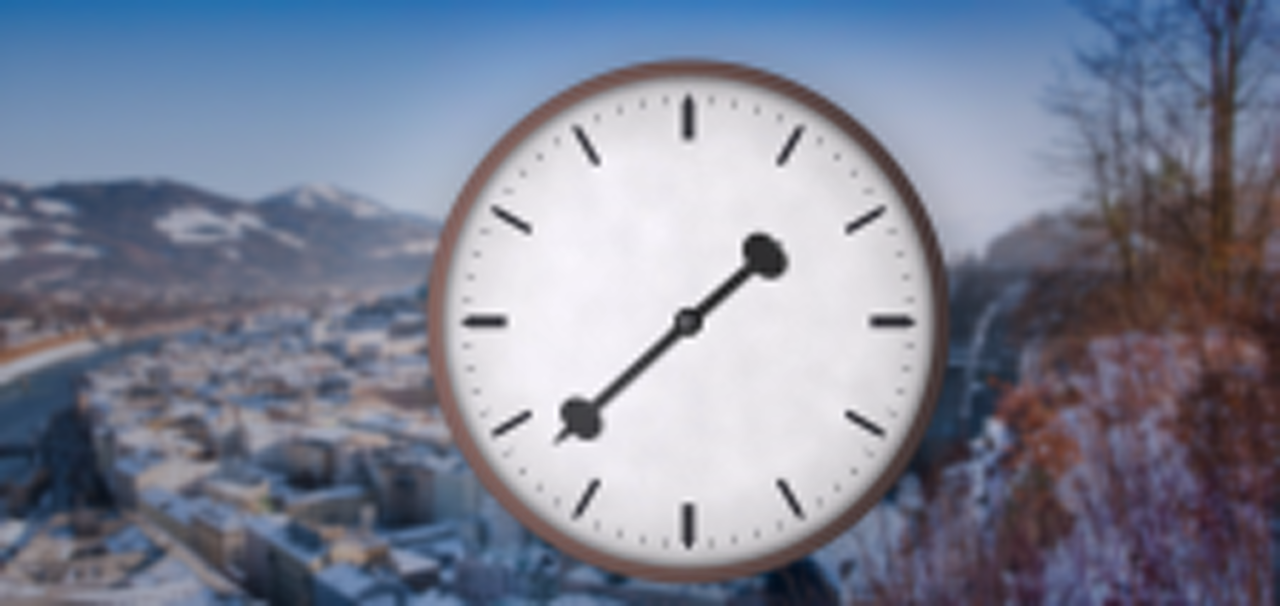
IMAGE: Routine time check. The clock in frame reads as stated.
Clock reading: 1:38
